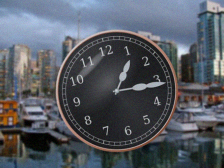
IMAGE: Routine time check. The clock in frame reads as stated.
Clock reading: 1:16
